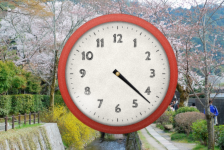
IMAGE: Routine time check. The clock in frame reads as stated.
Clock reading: 4:22
